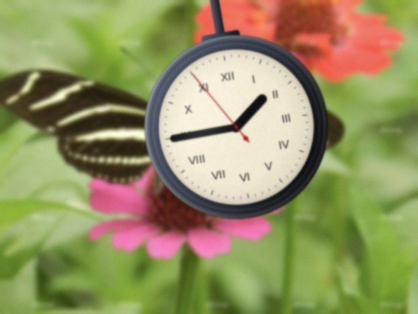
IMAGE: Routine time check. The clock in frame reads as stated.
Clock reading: 1:44:55
